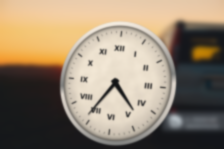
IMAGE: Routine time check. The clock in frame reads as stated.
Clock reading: 4:36
